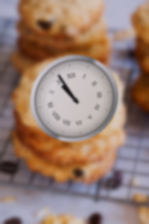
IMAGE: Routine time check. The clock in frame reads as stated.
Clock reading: 10:56
